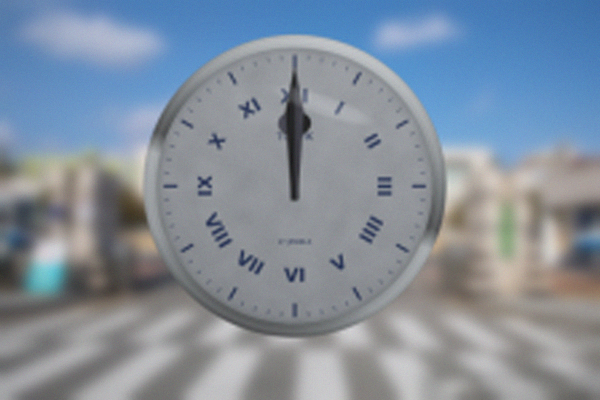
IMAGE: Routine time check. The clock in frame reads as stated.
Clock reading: 12:00
